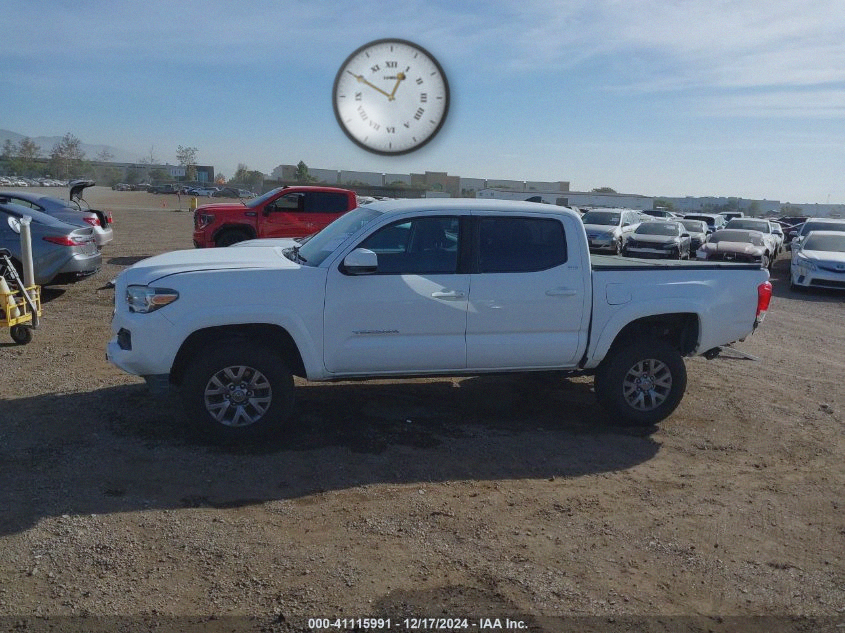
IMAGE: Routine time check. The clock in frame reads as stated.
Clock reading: 12:50
